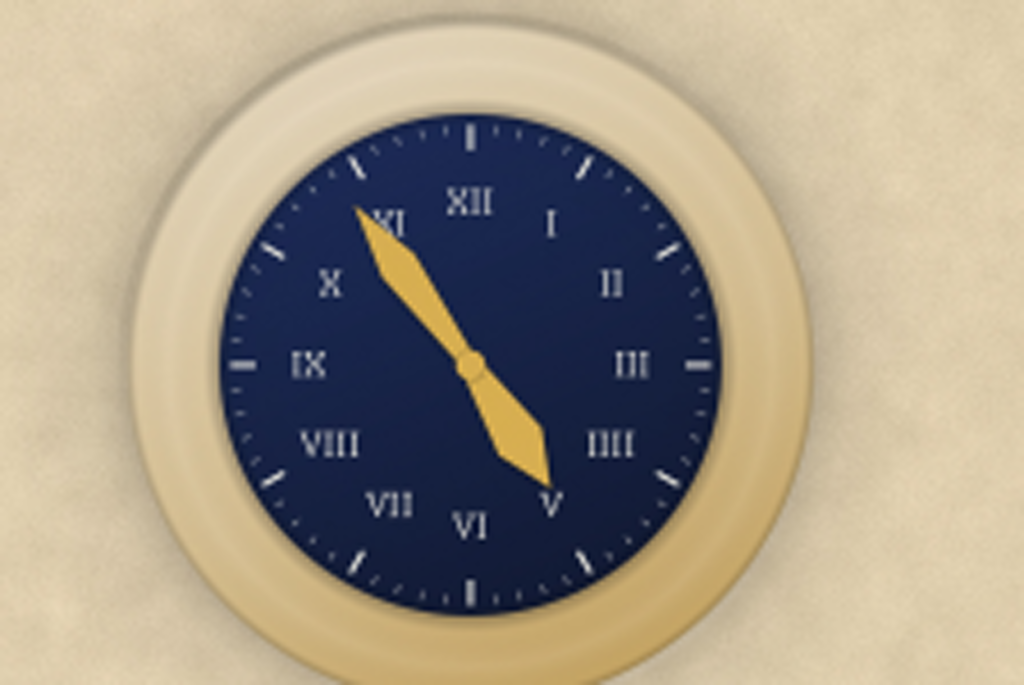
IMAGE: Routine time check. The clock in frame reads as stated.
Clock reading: 4:54
